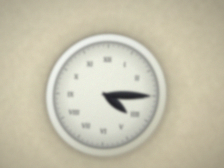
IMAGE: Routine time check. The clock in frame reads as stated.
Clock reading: 4:15
